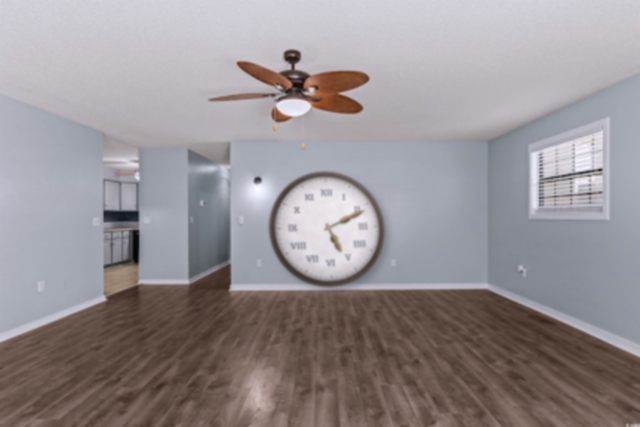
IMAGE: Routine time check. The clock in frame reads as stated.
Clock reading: 5:11
